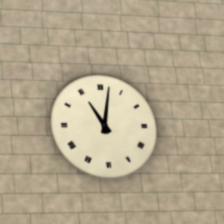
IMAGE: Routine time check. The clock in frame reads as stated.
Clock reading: 11:02
